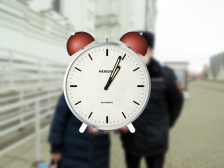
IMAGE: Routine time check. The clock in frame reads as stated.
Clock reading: 1:04
